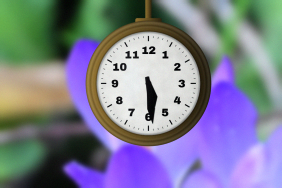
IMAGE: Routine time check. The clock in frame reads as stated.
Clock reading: 5:29
